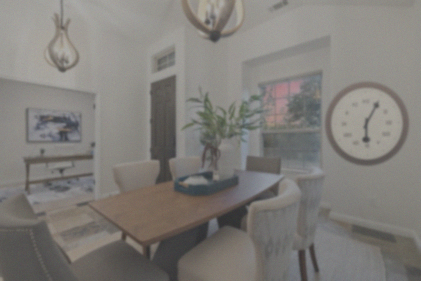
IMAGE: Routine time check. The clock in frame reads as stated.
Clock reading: 6:05
